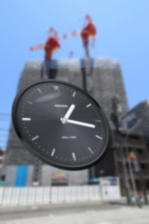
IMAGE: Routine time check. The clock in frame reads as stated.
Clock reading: 1:17
